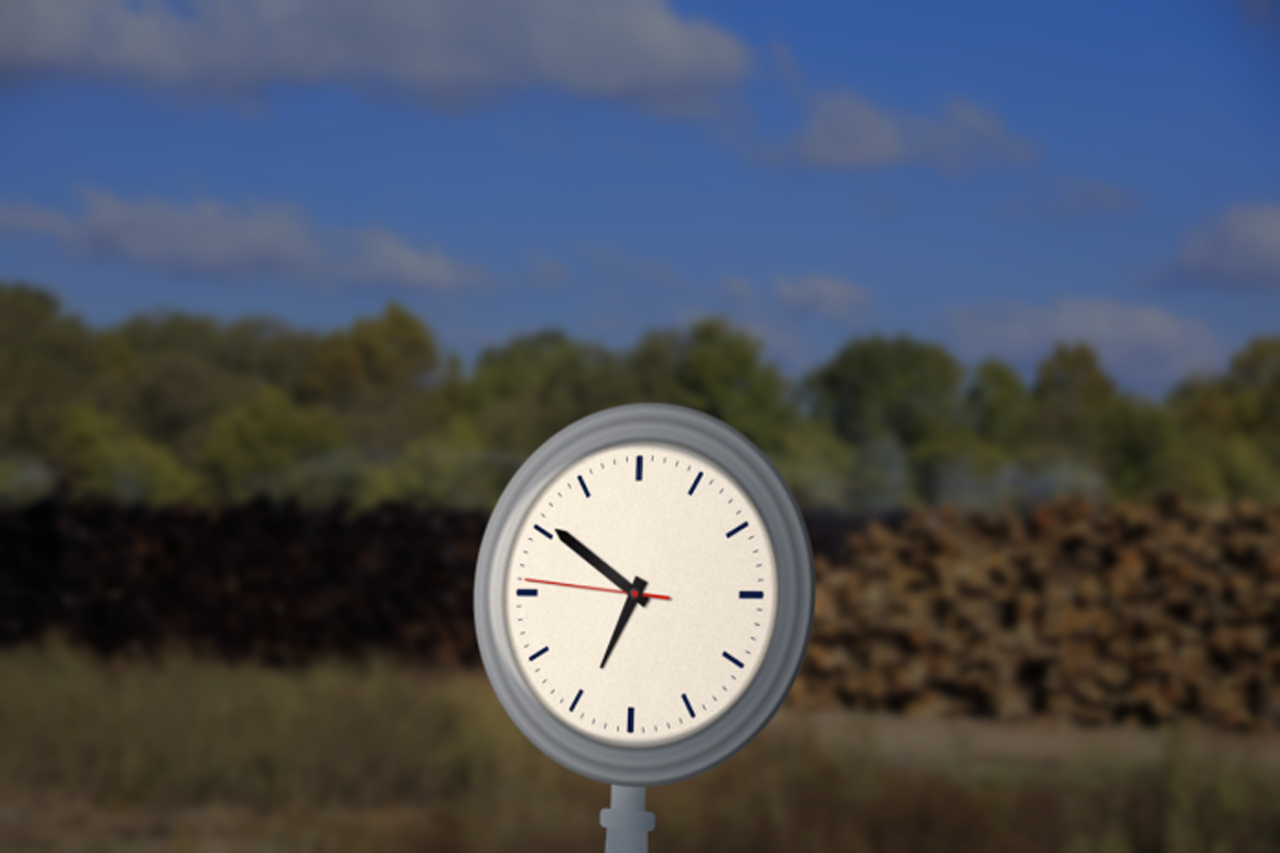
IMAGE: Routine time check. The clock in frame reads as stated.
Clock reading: 6:50:46
